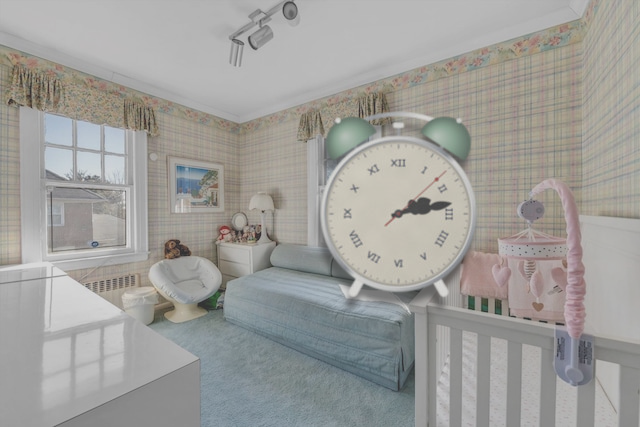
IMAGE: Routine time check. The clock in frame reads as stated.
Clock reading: 2:13:08
